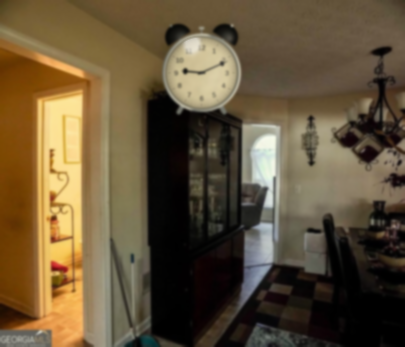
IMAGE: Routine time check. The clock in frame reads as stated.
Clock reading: 9:11
